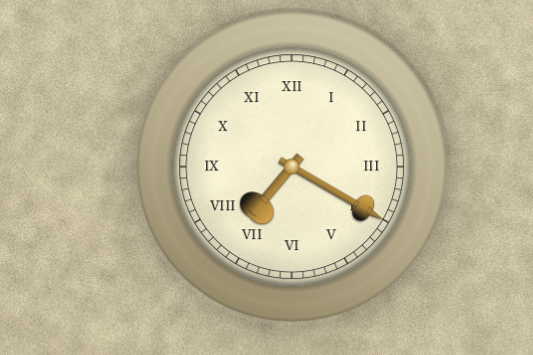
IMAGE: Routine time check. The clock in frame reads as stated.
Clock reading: 7:20
